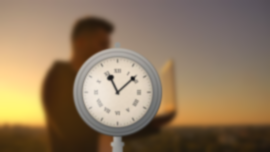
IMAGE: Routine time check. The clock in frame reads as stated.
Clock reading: 11:08
